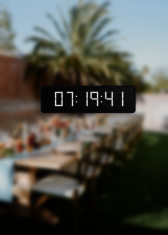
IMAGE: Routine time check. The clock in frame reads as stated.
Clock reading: 7:19:41
